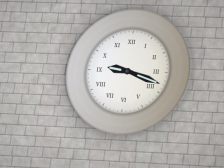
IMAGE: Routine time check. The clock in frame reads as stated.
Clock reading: 9:18
